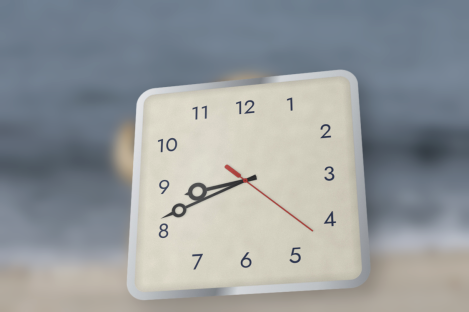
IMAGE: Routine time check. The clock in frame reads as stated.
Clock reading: 8:41:22
